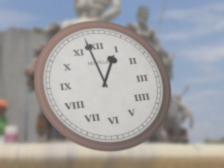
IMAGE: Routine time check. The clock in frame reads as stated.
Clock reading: 12:58
